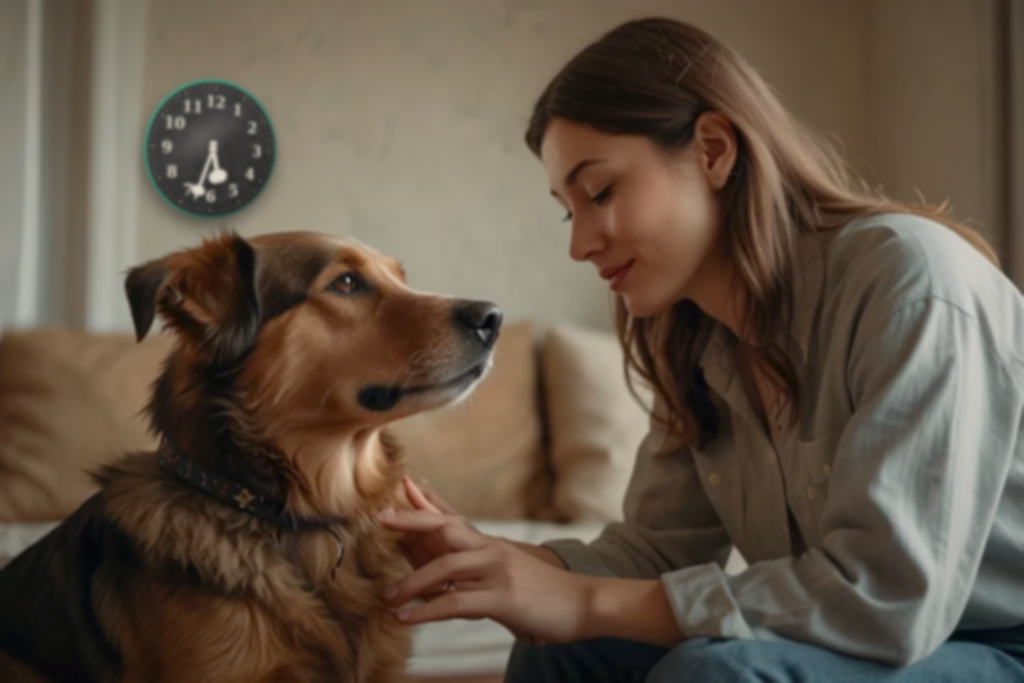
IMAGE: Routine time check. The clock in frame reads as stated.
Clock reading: 5:33
